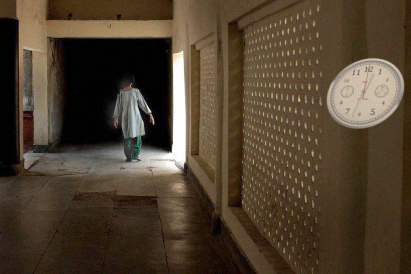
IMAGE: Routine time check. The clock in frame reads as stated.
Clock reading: 12:32
